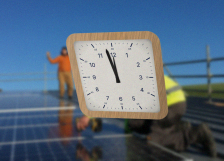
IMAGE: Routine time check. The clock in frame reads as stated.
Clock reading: 11:58
